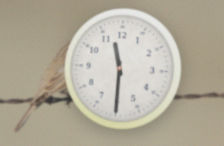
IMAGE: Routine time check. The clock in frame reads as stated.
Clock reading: 11:30
